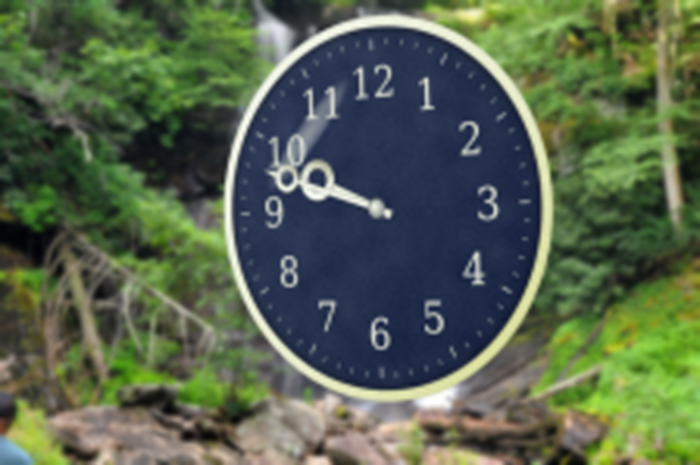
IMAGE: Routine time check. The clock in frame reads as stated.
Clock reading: 9:48
